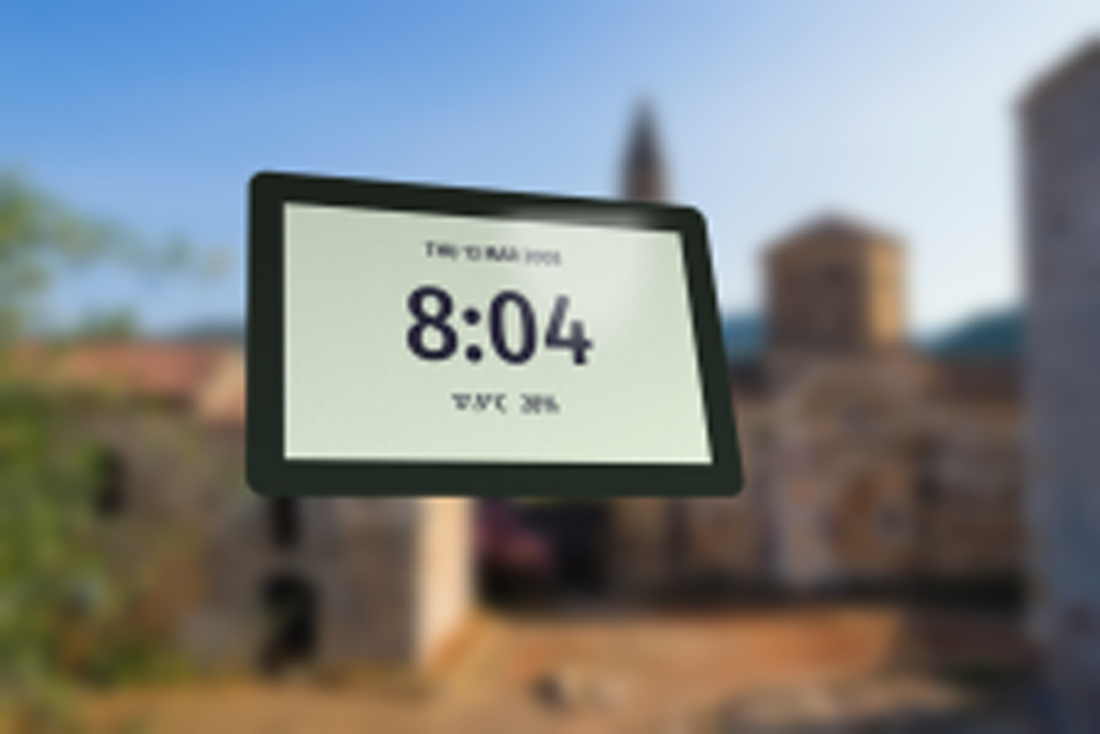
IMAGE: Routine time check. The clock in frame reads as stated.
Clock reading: 8:04
